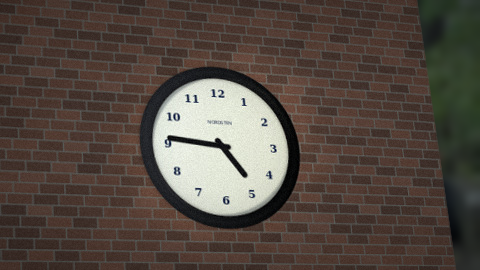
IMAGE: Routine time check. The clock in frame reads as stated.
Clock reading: 4:46
